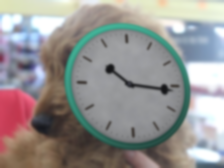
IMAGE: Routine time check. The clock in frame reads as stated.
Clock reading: 10:16
